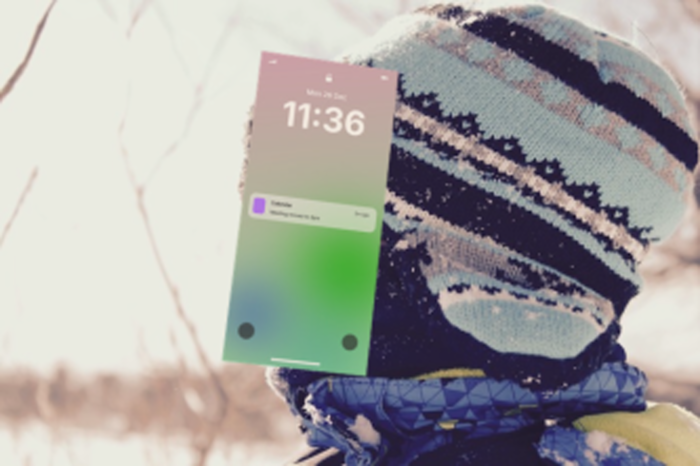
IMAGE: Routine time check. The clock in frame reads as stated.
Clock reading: 11:36
